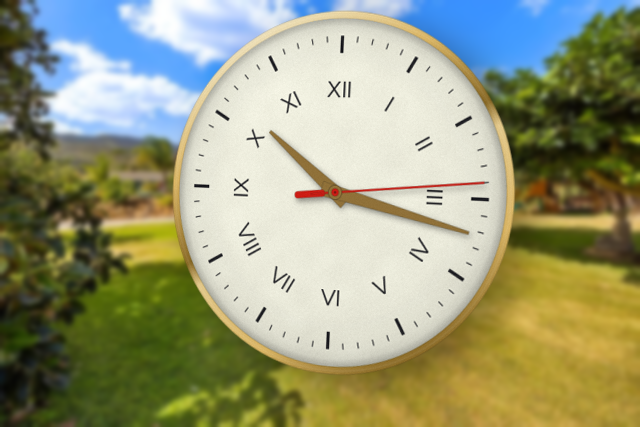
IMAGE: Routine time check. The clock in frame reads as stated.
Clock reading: 10:17:14
